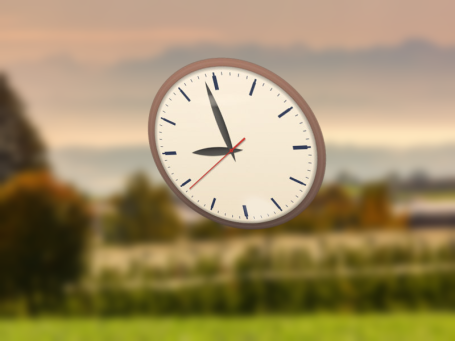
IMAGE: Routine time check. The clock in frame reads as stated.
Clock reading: 8:58:39
